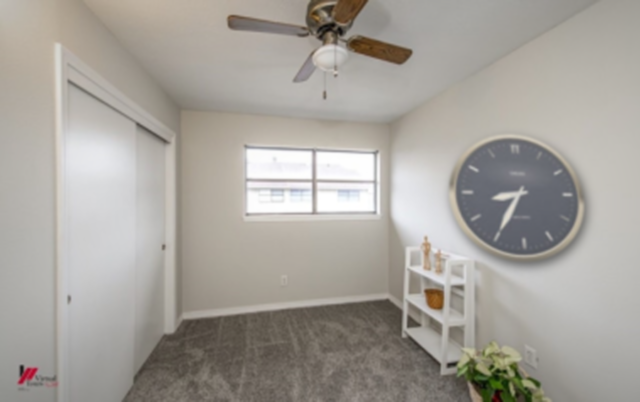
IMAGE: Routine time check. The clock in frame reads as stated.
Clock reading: 8:35
